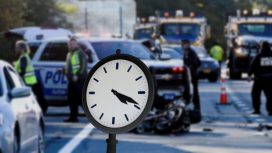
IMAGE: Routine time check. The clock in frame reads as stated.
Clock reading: 4:19
